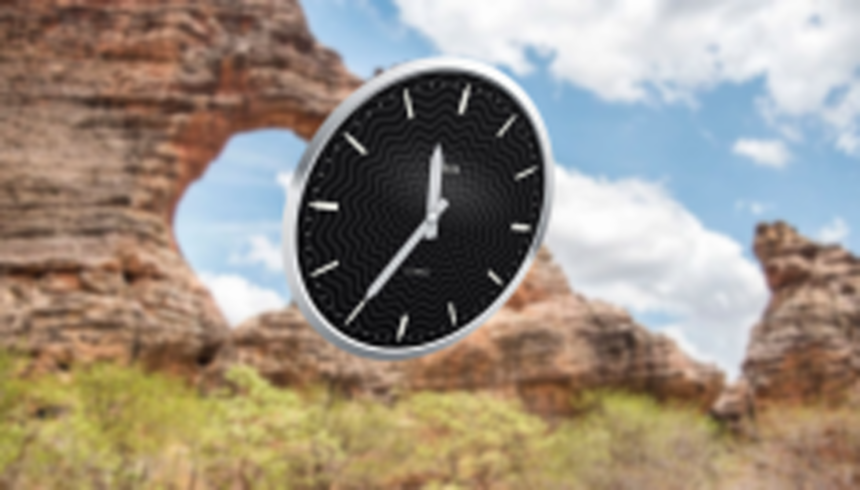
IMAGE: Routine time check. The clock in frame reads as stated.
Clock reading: 11:35
